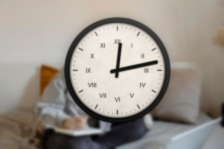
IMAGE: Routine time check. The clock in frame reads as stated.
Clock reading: 12:13
